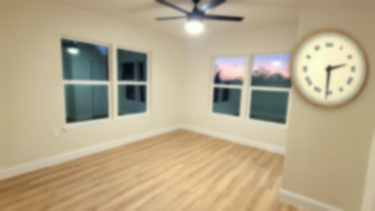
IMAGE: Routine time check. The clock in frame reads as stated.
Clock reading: 2:31
